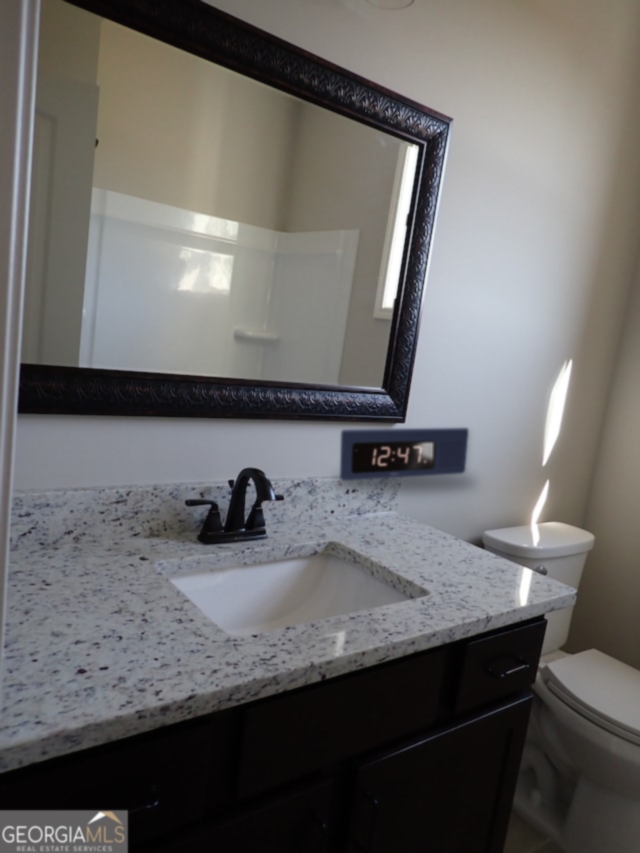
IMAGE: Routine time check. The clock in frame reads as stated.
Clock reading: 12:47
